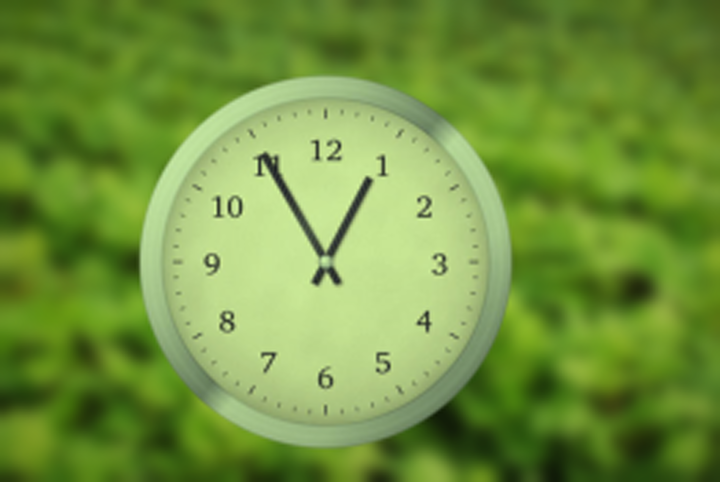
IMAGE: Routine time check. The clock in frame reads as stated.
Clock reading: 12:55
